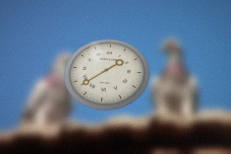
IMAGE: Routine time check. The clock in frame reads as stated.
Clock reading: 1:38
